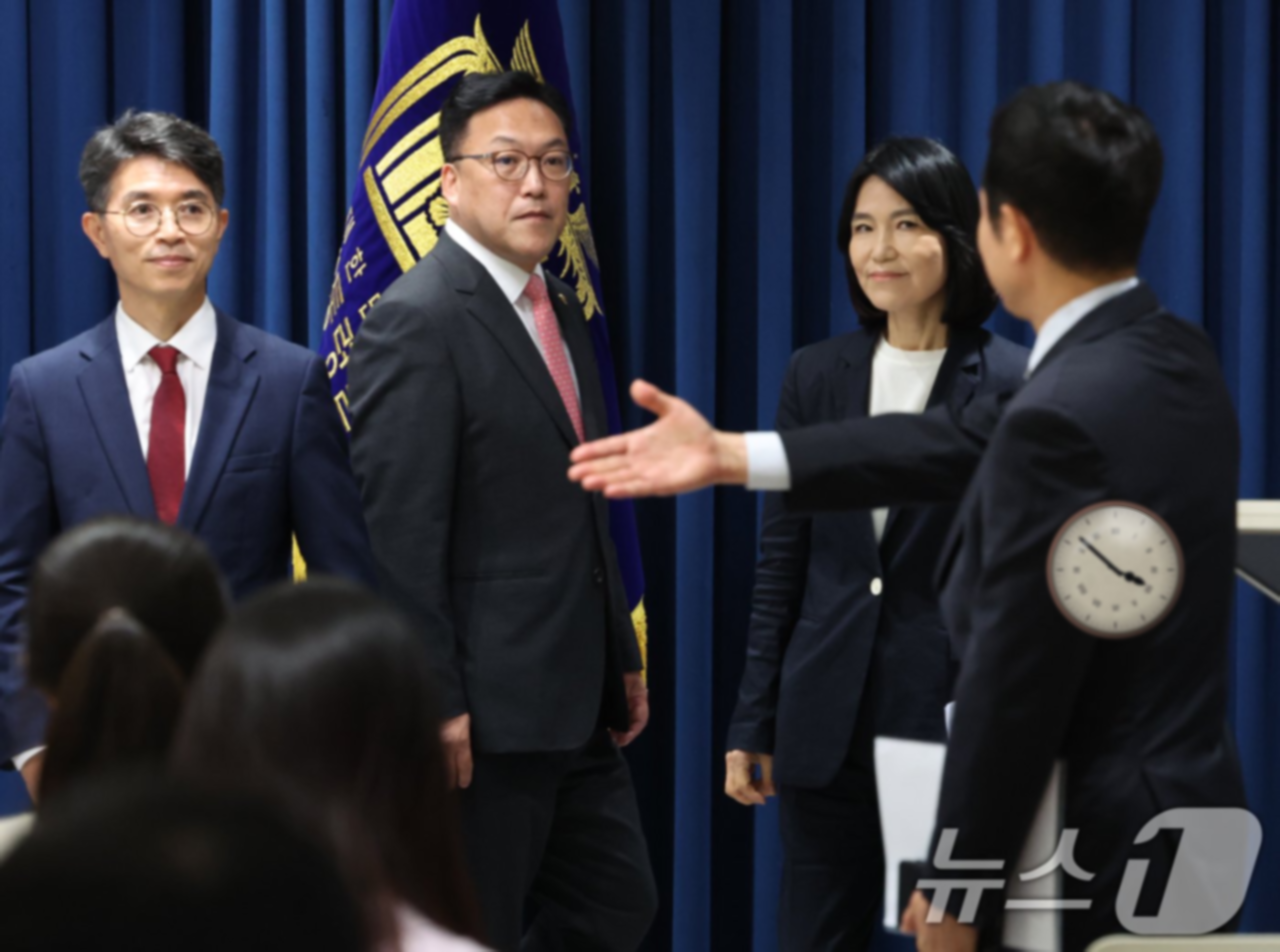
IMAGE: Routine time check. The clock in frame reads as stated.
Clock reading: 3:52
